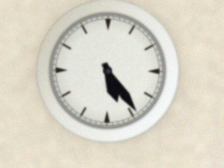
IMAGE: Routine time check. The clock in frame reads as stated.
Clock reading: 5:24
